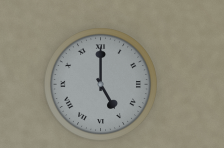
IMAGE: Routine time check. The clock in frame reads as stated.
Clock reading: 5:00
